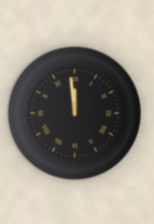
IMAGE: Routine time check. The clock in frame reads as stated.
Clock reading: 11:59
